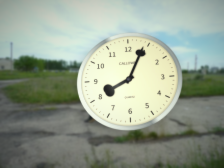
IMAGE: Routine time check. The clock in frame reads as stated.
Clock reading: 8:04
